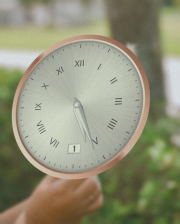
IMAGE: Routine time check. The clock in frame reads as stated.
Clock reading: 5:26
